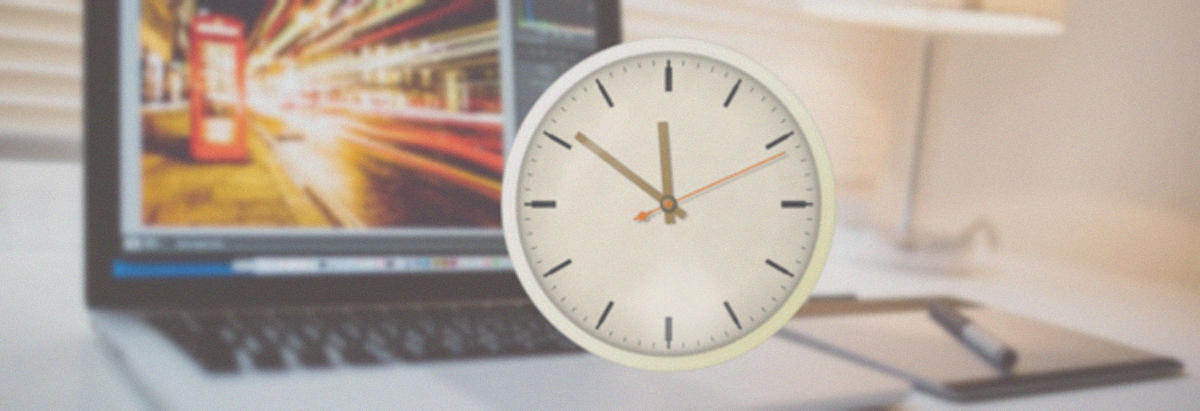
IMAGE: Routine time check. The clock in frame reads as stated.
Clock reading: 11:51:11
